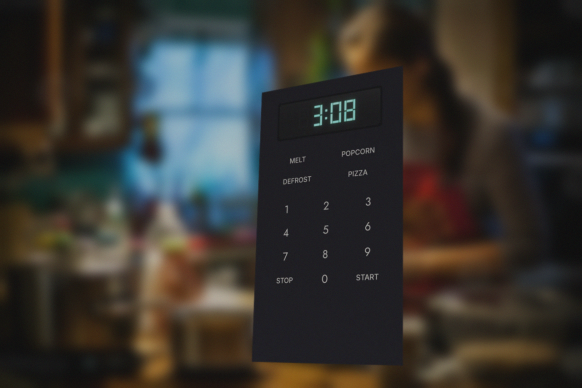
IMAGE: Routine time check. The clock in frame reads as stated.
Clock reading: 3:08
